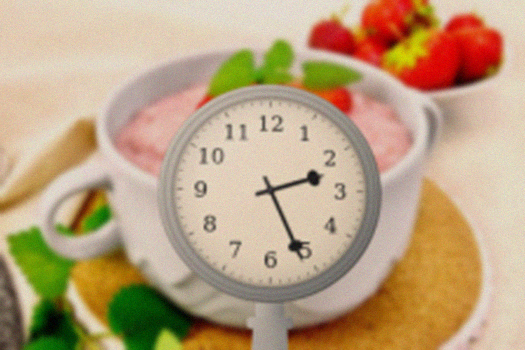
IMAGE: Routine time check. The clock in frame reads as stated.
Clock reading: 2:26
